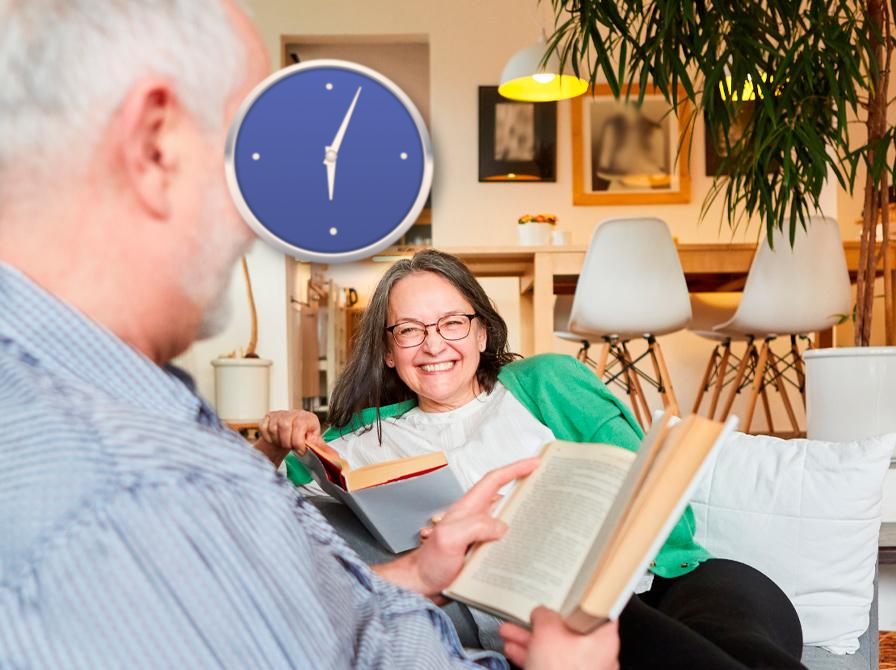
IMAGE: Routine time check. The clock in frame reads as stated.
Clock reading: 6:04
